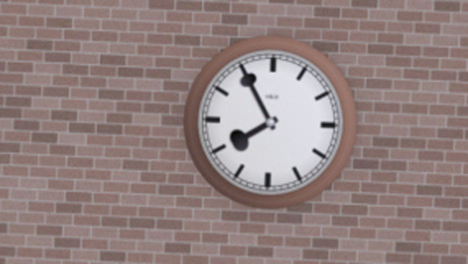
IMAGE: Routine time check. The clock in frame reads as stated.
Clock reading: 7:55
